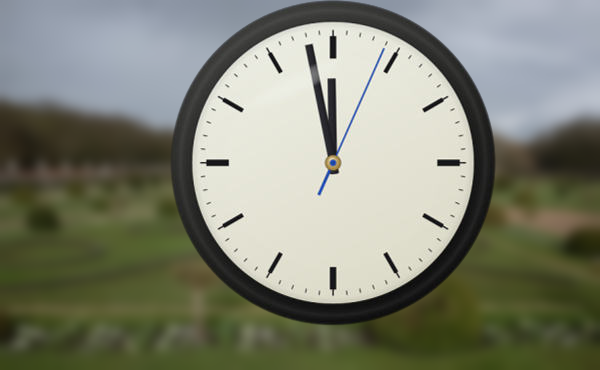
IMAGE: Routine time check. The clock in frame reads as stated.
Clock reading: 11:58:04
